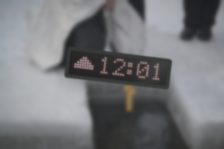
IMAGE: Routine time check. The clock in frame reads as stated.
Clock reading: 12:01
